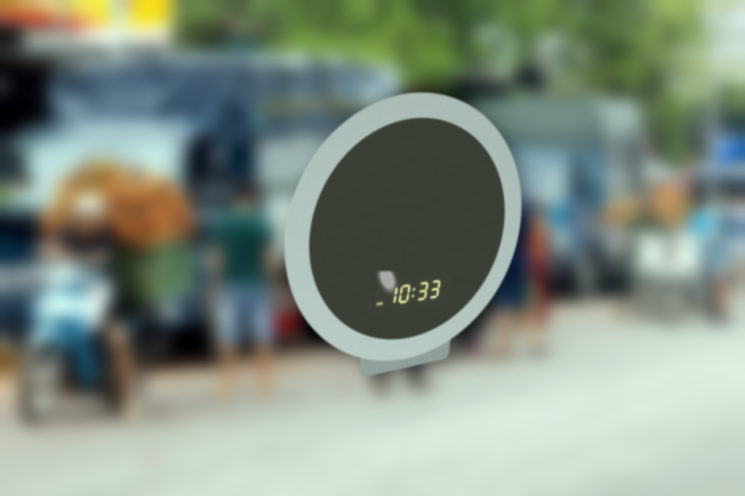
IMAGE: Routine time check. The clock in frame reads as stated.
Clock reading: 10:33
